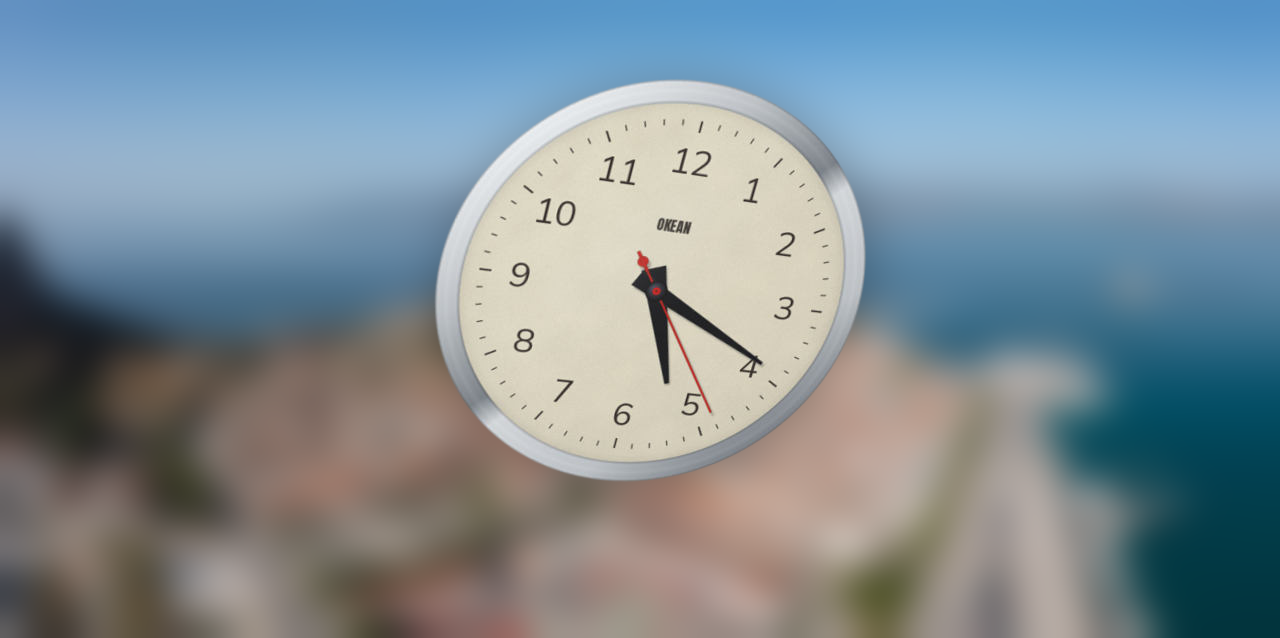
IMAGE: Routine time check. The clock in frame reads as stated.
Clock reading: 5:19:24
